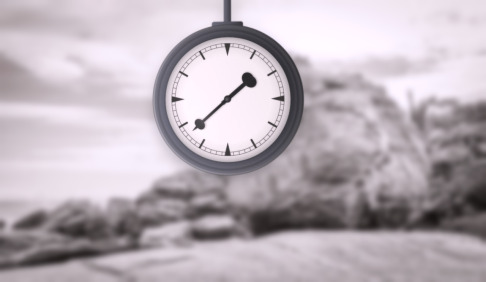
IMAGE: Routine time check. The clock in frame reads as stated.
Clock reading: 1:38
